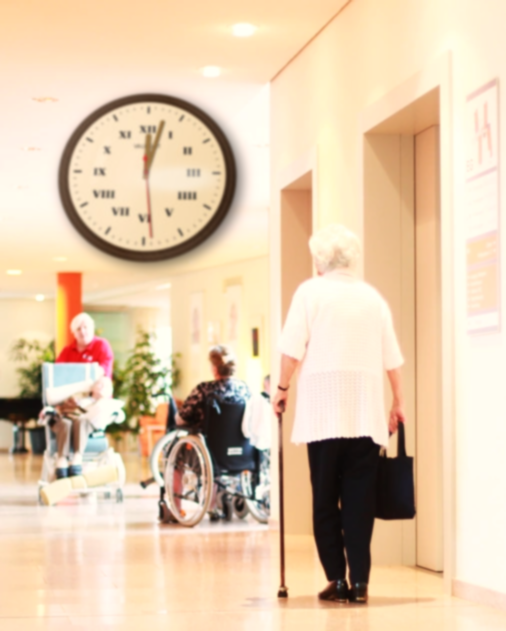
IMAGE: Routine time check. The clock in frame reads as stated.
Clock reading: 12:02:29
